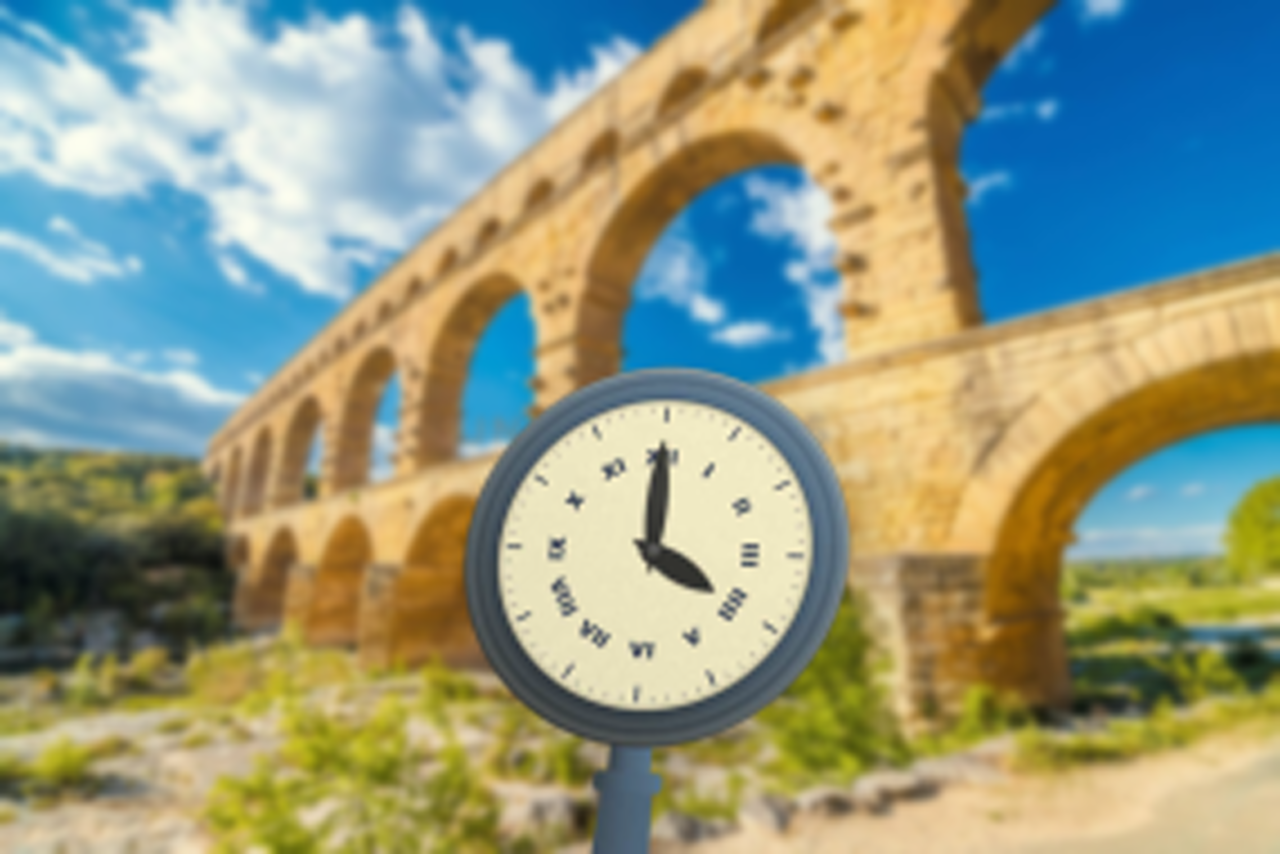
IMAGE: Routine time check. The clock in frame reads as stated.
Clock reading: 4:00
